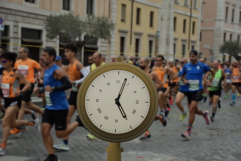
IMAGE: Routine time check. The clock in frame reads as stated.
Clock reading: 5:03
